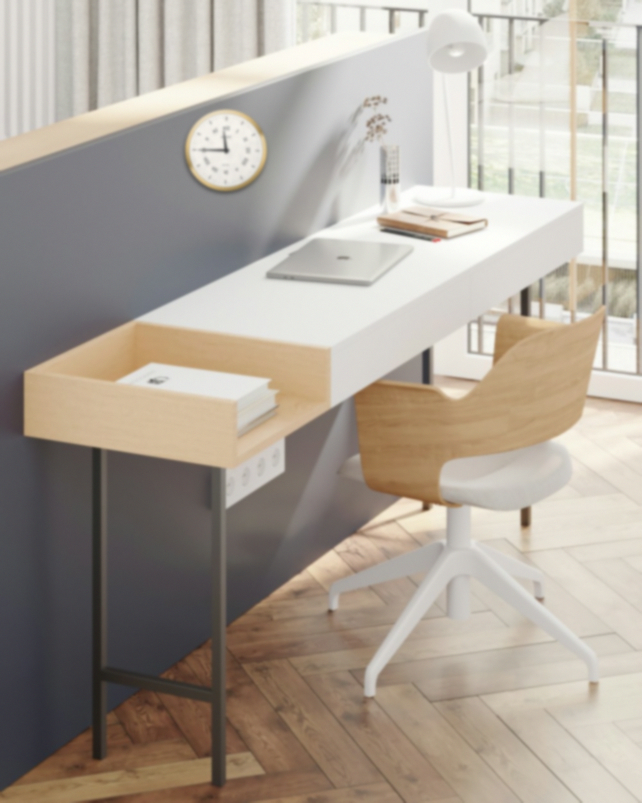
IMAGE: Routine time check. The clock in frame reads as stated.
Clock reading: 11:45
